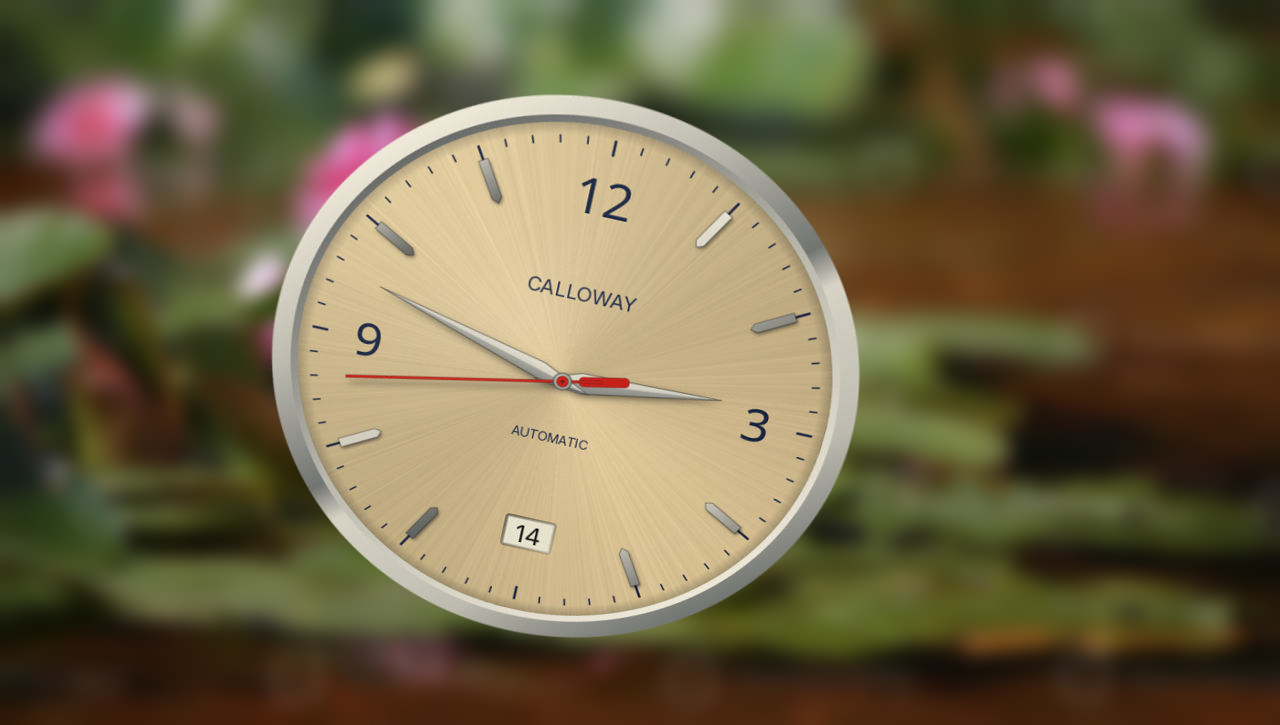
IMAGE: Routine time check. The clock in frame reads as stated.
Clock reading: 2:47:43
